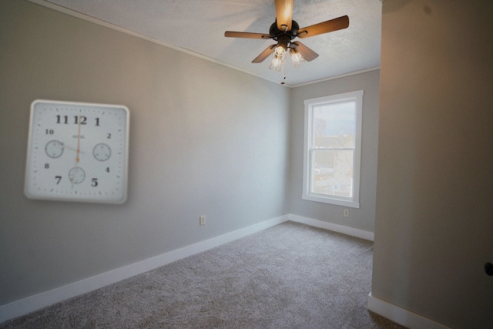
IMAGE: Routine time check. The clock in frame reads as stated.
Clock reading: 9:31
